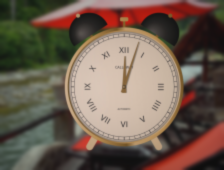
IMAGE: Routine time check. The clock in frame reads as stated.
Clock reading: 12:03
